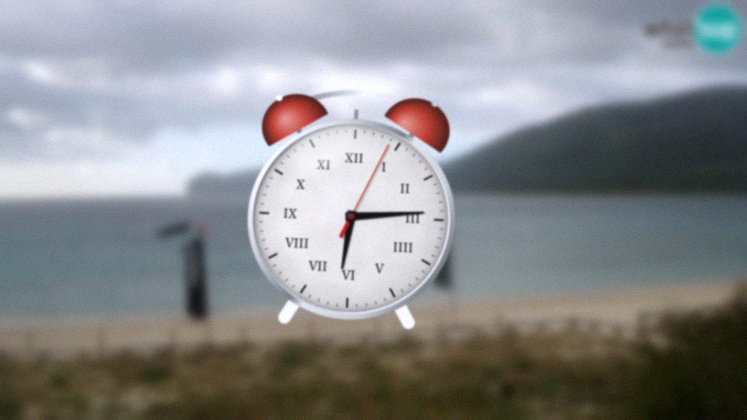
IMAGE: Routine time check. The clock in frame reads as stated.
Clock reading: 6:14:04
